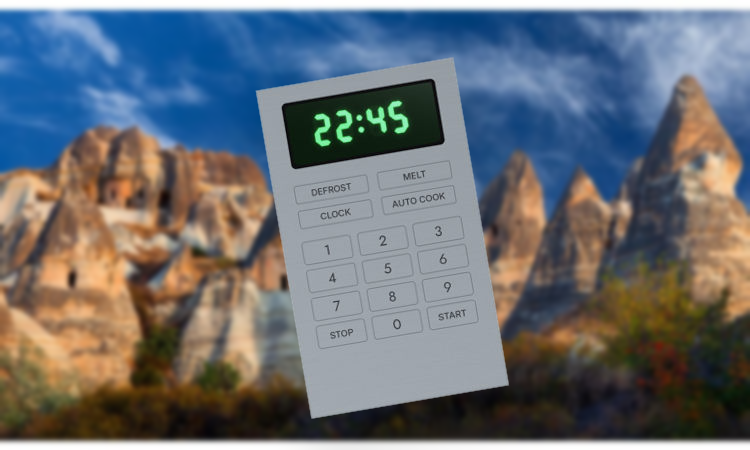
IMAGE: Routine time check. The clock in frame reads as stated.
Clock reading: 22:45
